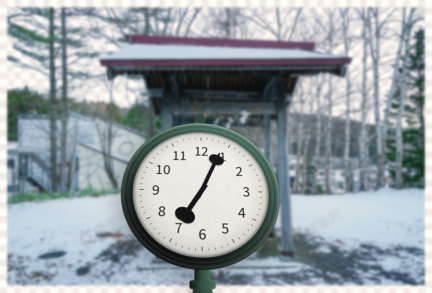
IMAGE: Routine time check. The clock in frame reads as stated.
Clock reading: 7:04
